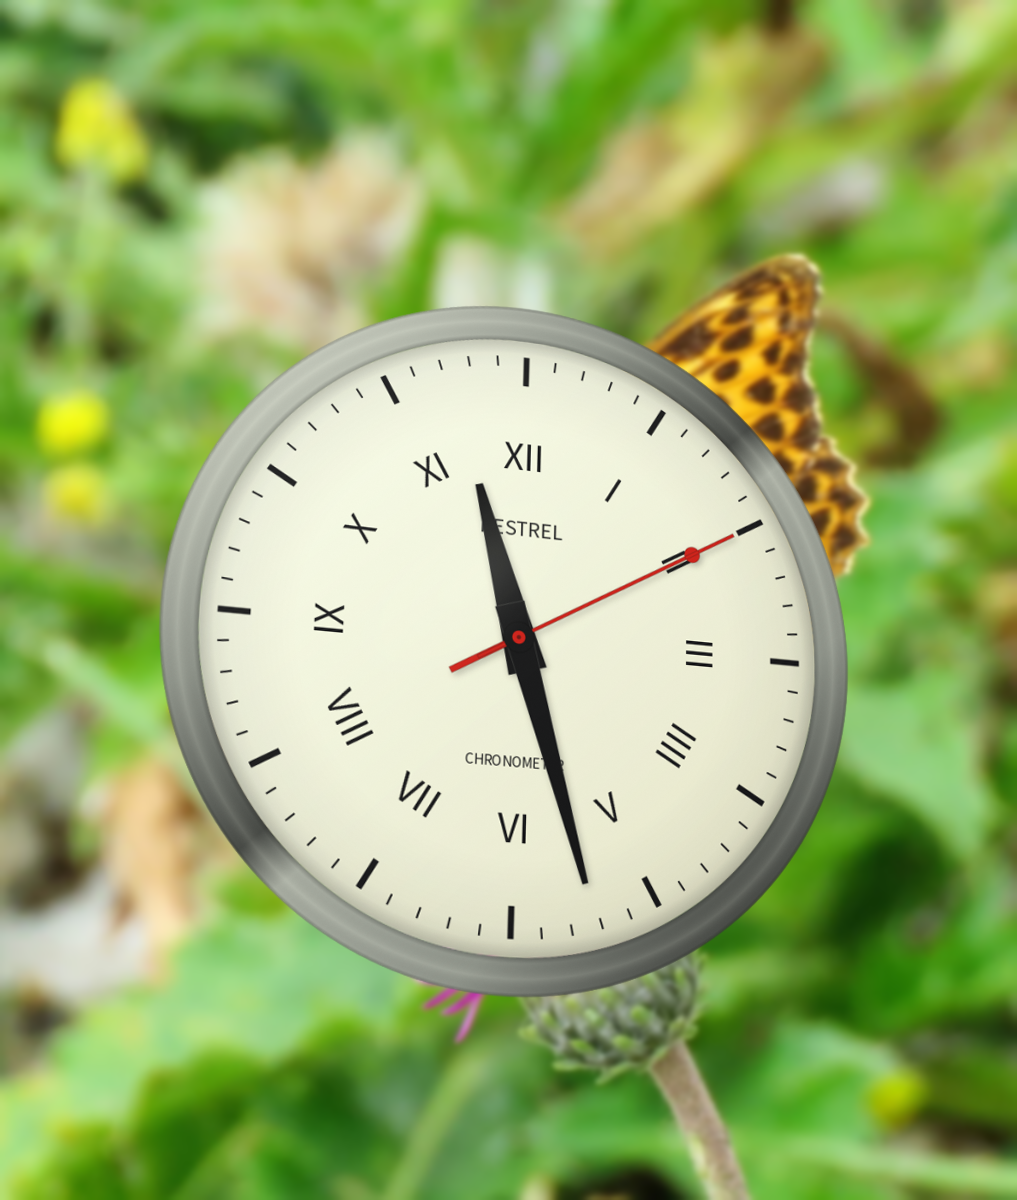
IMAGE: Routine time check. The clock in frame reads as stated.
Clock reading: 11:27:10
